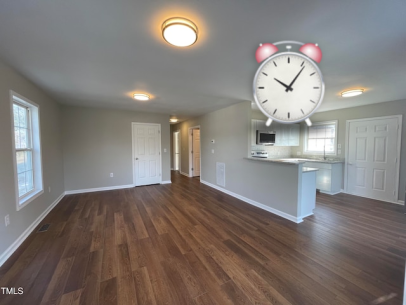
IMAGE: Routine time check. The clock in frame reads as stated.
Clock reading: 10:06
